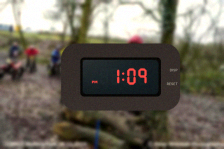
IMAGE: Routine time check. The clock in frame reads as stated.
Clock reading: 1:09
